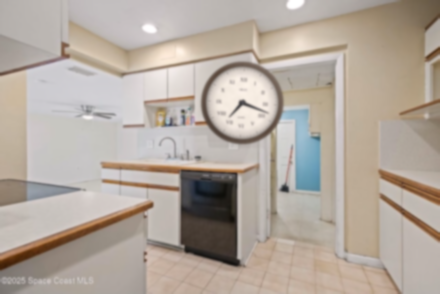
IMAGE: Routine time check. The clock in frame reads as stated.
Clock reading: 7:18
